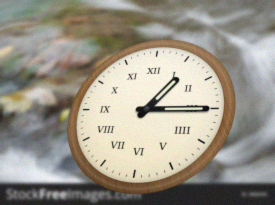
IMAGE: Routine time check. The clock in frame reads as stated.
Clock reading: 1:15
